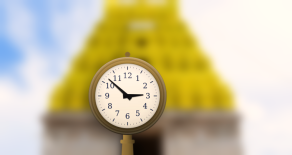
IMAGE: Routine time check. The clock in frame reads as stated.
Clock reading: 2:52
